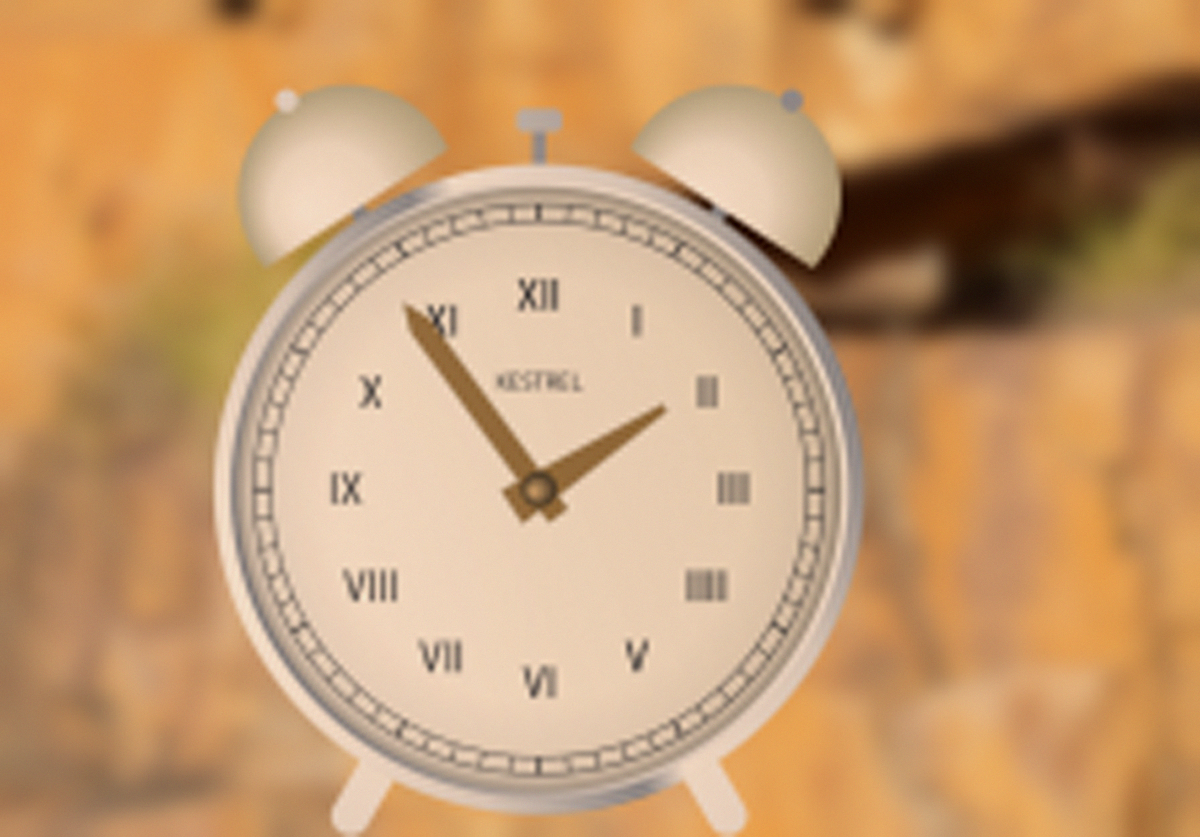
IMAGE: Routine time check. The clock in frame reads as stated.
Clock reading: 1:54
